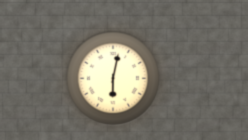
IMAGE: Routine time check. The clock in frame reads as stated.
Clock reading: 6:02
